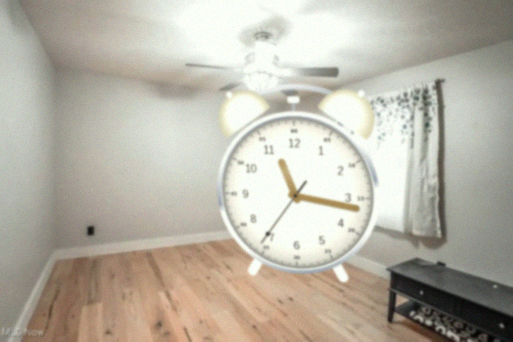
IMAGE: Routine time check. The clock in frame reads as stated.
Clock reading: 11:16:36
